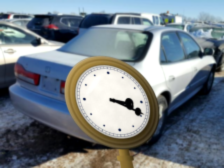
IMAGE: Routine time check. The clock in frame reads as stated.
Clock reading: 3:19
